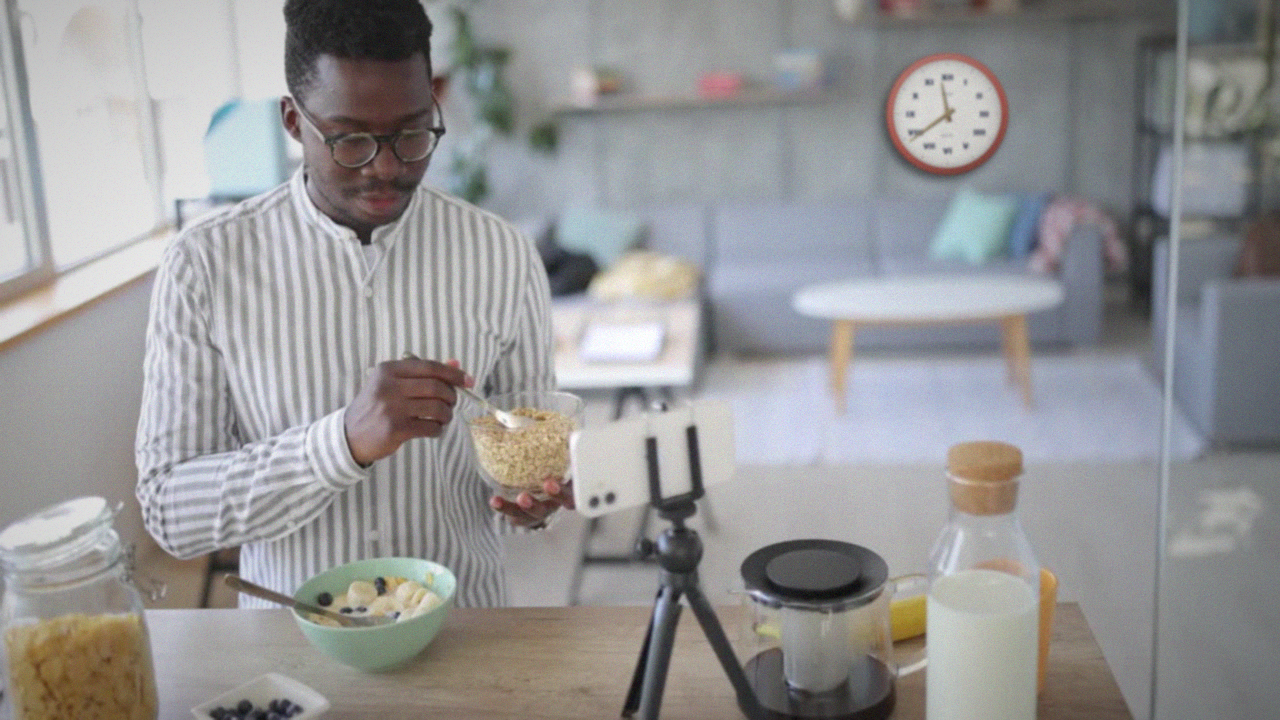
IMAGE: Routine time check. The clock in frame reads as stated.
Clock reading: 11:39
